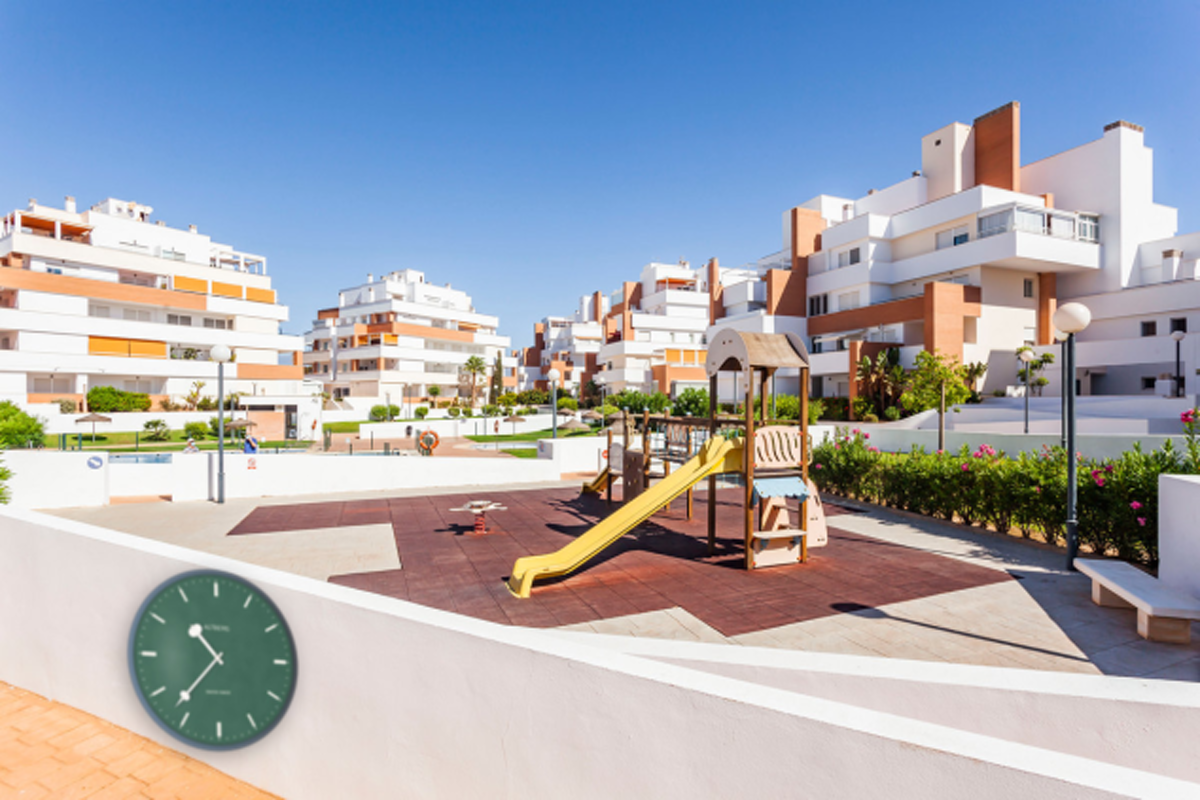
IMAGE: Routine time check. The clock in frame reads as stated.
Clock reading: 10:37
